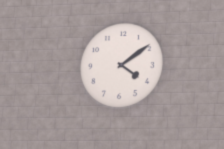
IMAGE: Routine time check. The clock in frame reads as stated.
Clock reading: 4:09
